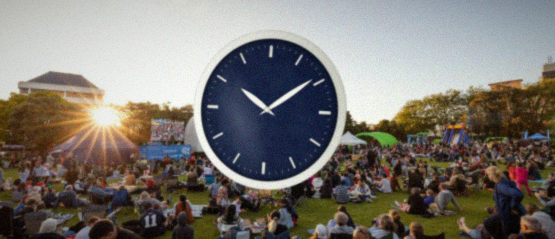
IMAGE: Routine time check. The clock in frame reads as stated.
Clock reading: 10:09
